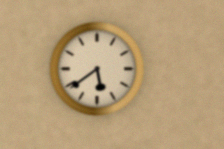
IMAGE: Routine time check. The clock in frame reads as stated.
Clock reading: 5:39
